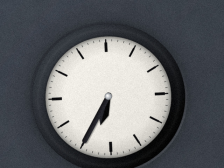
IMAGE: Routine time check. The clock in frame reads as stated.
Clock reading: 6:35
